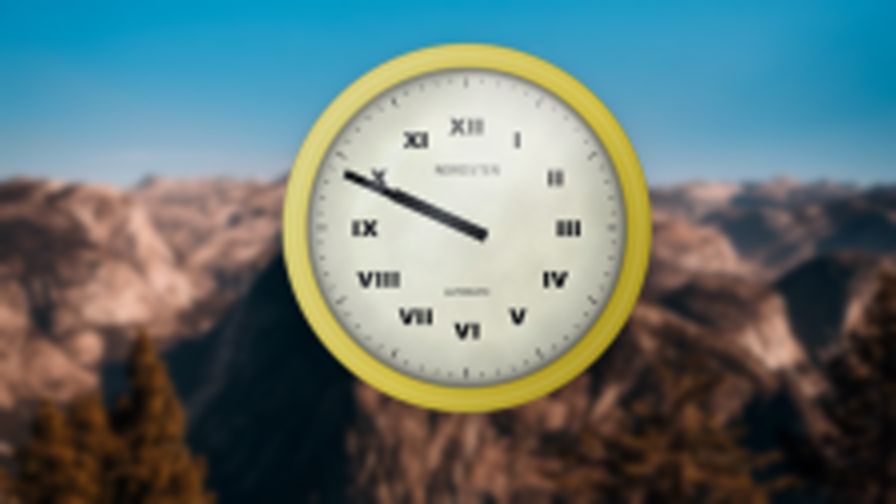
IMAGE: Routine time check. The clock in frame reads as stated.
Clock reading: 9:49
